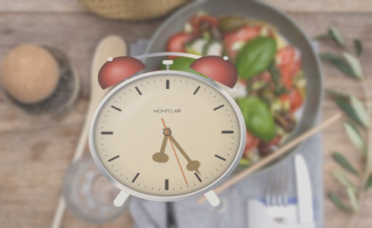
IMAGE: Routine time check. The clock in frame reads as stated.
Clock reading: 6:24:27
